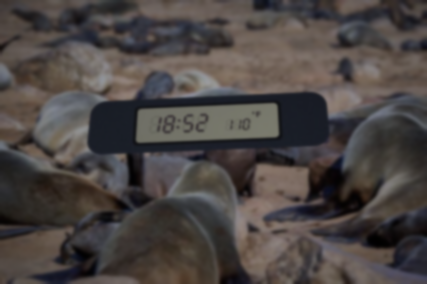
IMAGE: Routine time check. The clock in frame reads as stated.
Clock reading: 18:52
